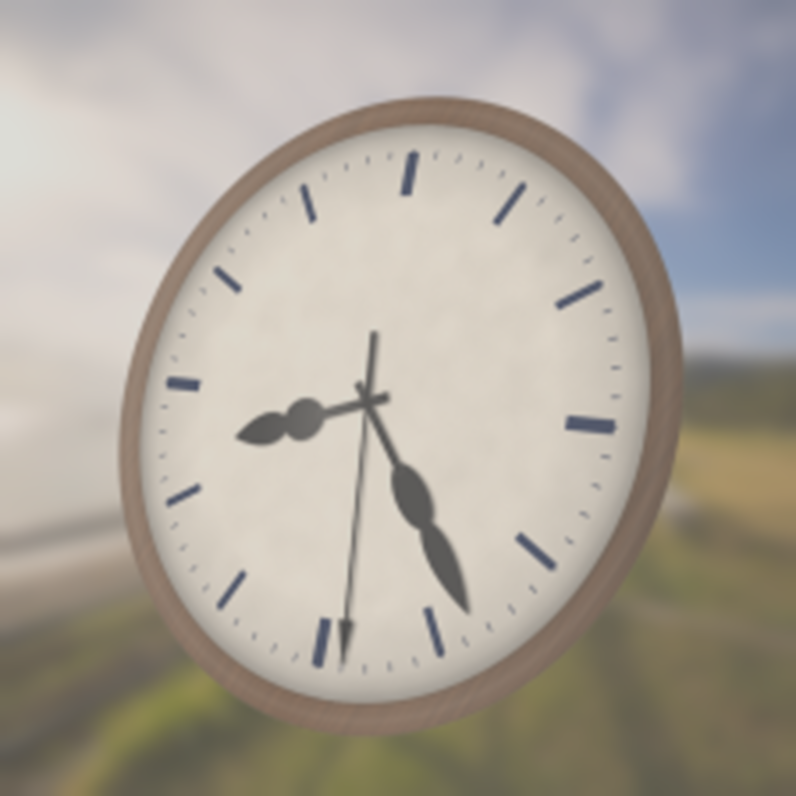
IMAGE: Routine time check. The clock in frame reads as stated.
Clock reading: 8:23:29
